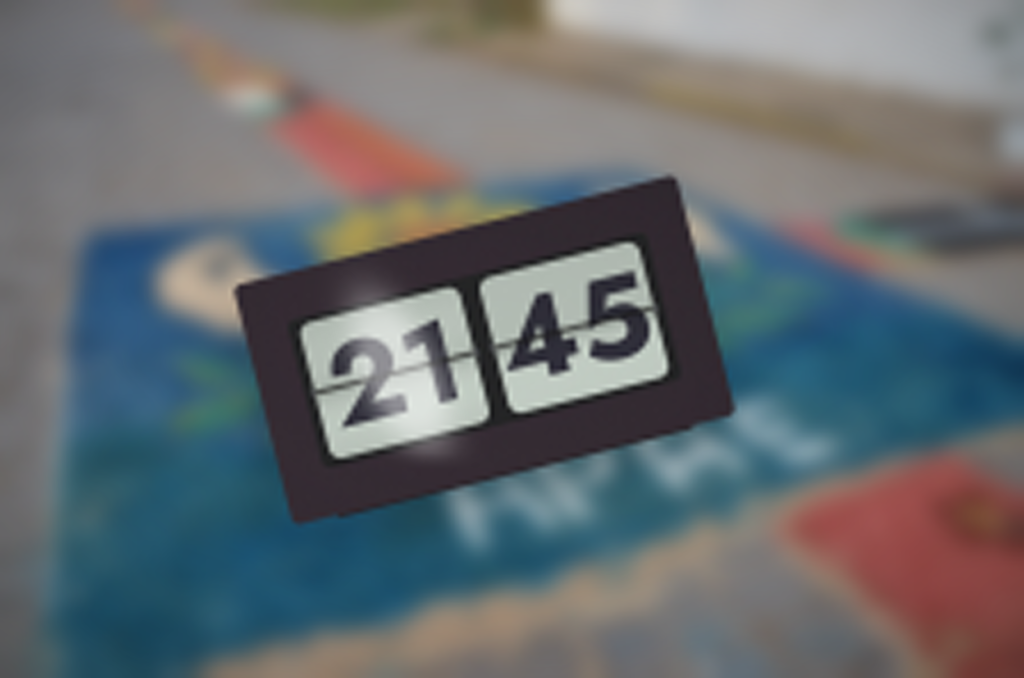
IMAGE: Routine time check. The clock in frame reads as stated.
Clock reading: 21:45
